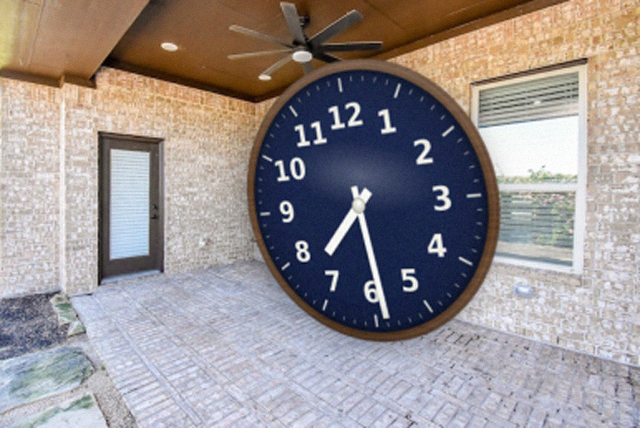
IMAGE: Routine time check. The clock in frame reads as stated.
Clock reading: 7:29
